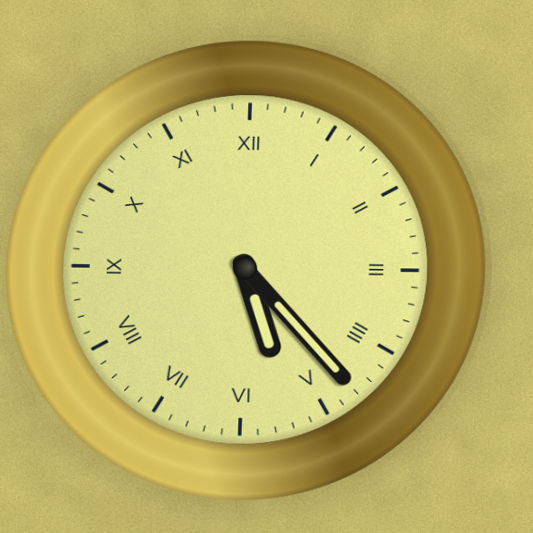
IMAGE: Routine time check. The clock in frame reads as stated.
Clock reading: 5:23
